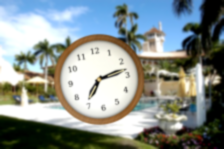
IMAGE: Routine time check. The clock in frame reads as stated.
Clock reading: 7:13
